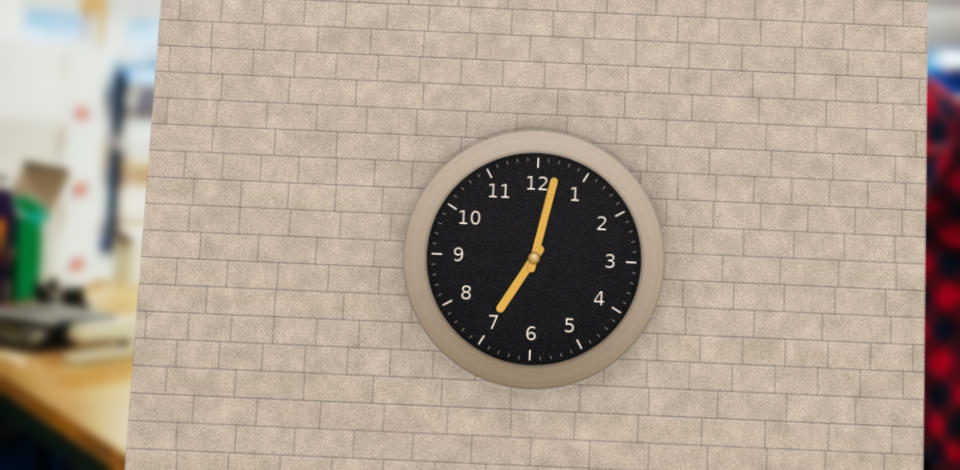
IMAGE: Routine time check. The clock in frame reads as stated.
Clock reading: 7:02
